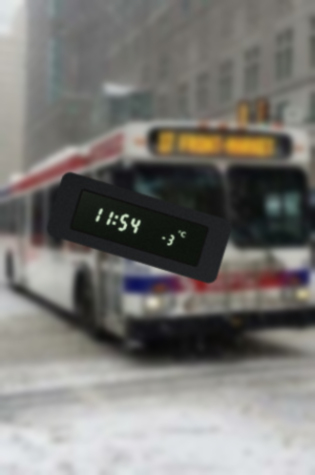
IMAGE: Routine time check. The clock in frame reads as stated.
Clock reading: 11:54
